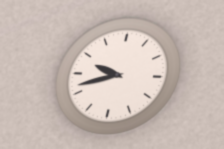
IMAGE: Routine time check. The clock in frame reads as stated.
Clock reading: 9:42
